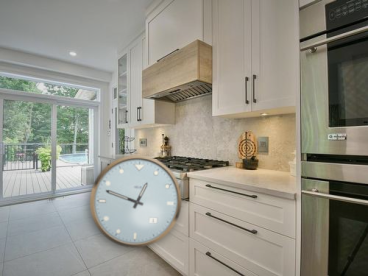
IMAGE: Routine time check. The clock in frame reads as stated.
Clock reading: 12:48
